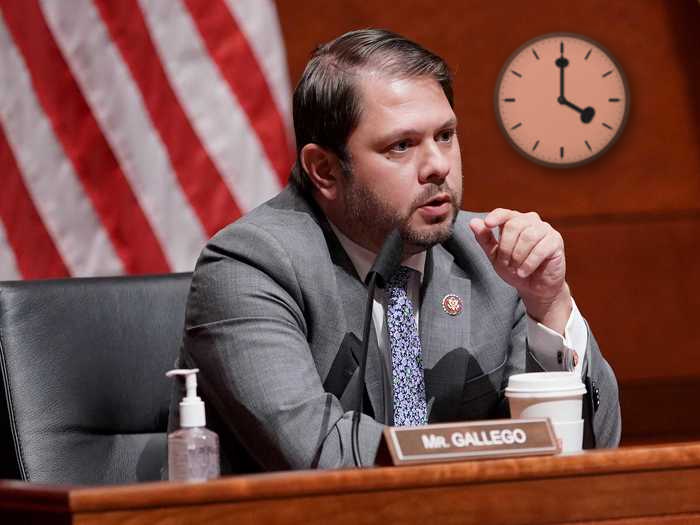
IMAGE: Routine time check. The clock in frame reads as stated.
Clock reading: 4:00
